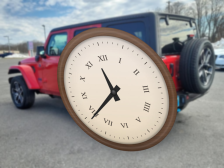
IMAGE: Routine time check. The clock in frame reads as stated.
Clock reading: 11:39
